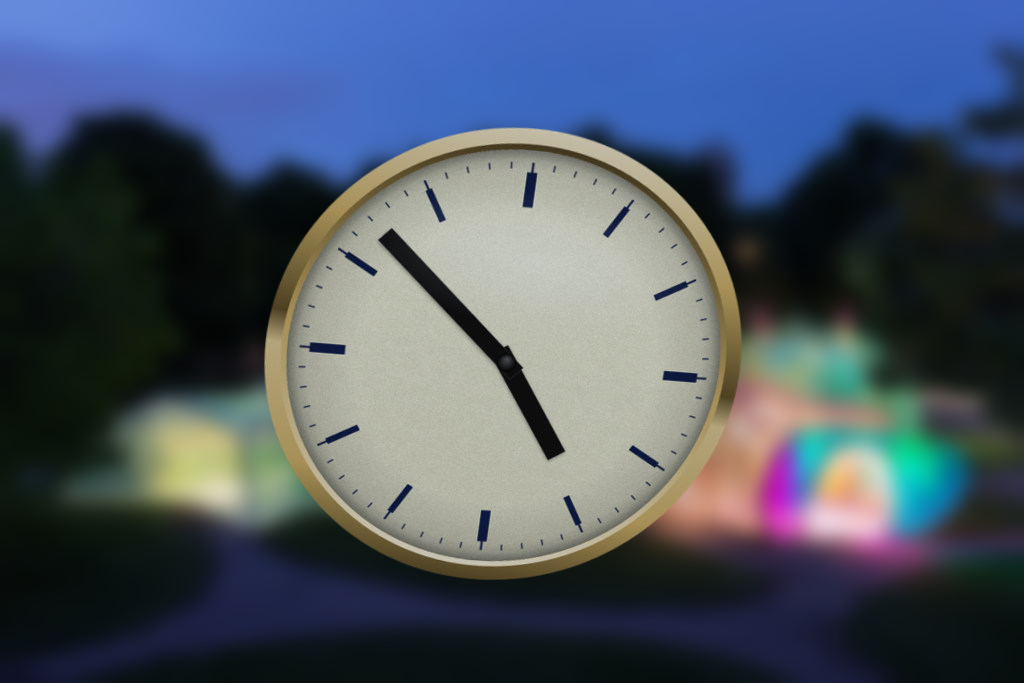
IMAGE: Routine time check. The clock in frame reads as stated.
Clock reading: 4:52
